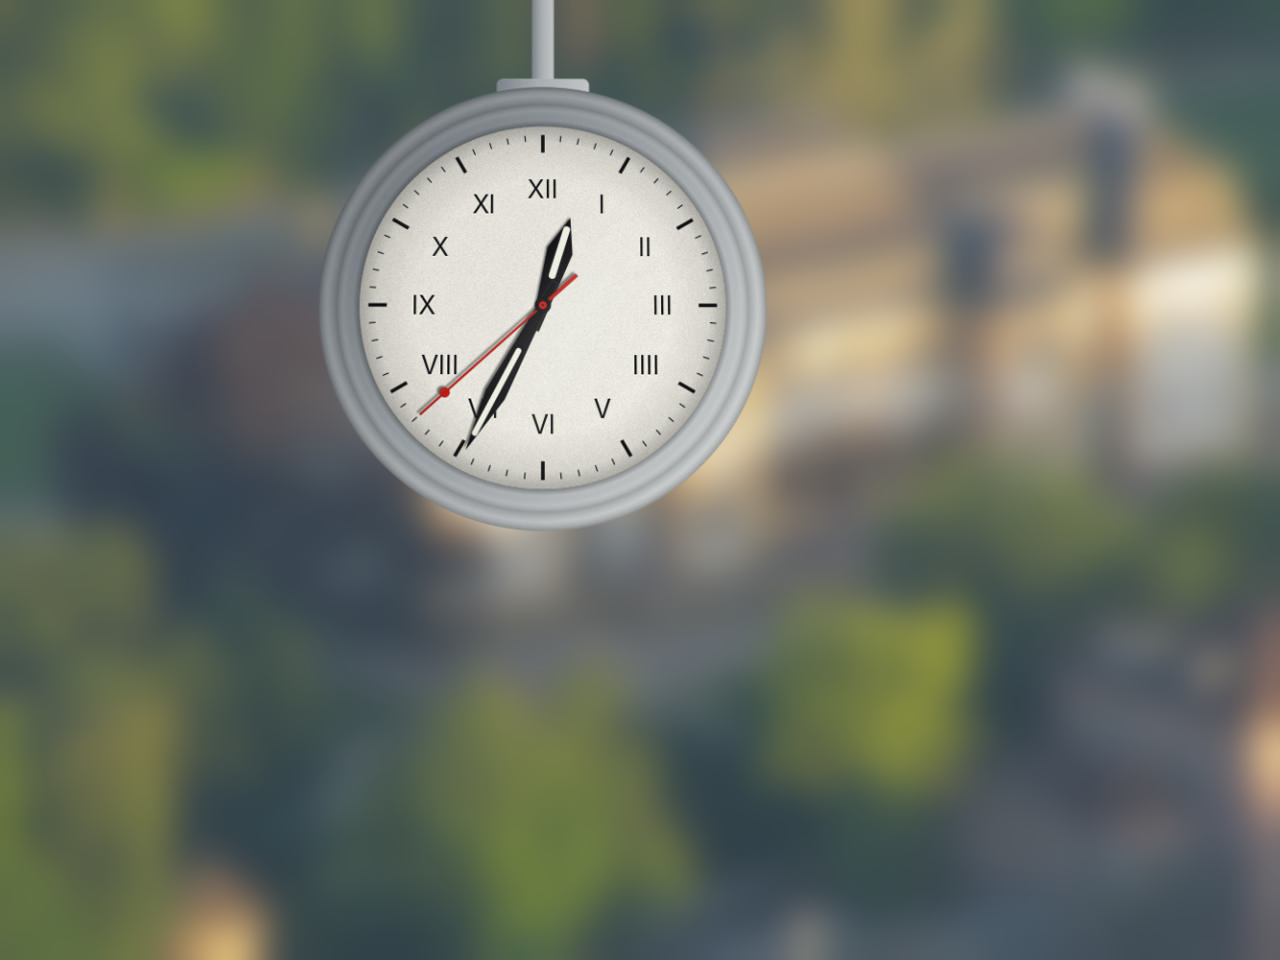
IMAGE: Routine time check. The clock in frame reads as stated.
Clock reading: 12:34:38
